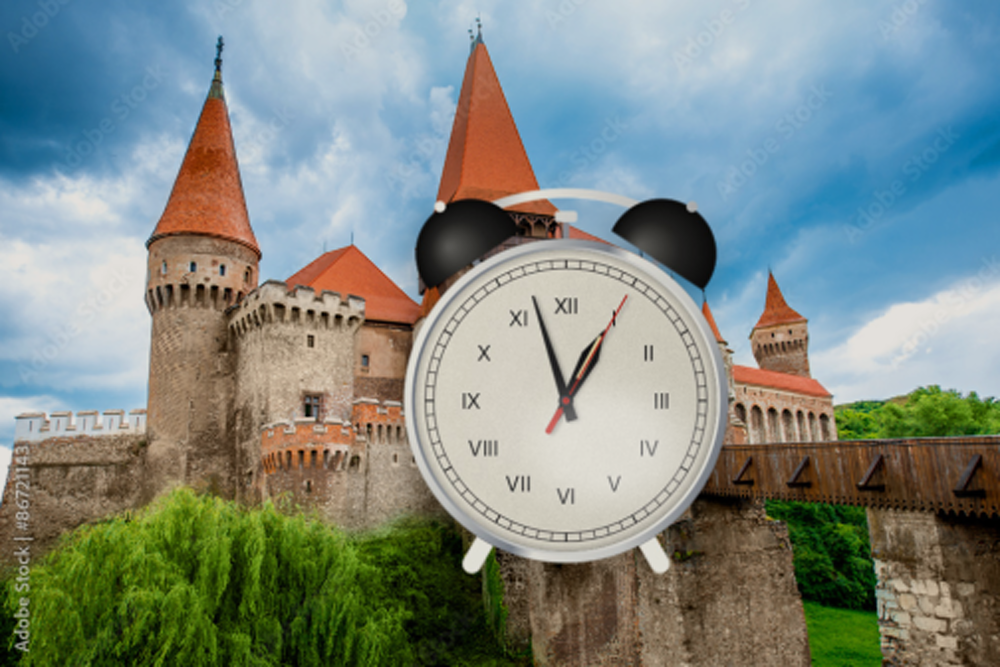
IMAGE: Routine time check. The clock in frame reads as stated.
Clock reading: 12:57:05
